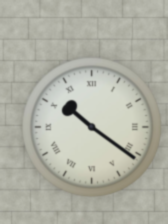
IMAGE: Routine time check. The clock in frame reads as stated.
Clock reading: 10:21
